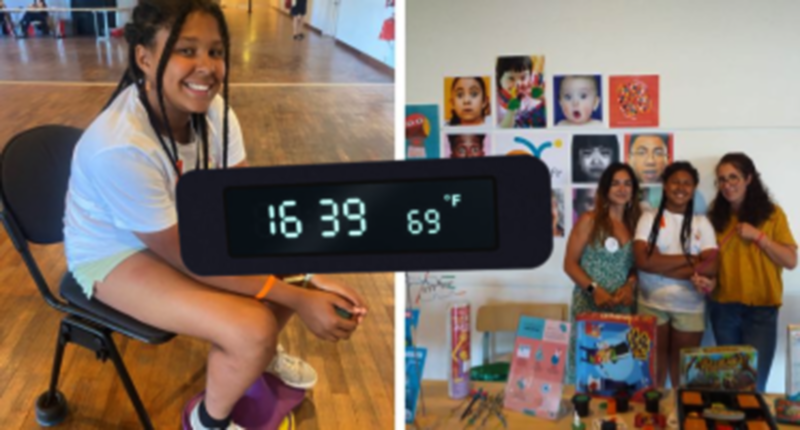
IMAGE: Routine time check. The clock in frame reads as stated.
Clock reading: 16:39
